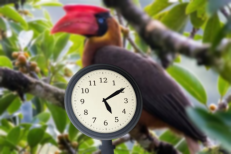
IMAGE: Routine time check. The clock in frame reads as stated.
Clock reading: 5:10
